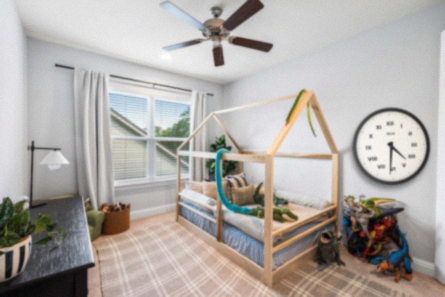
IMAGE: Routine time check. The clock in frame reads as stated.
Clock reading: 4:31
